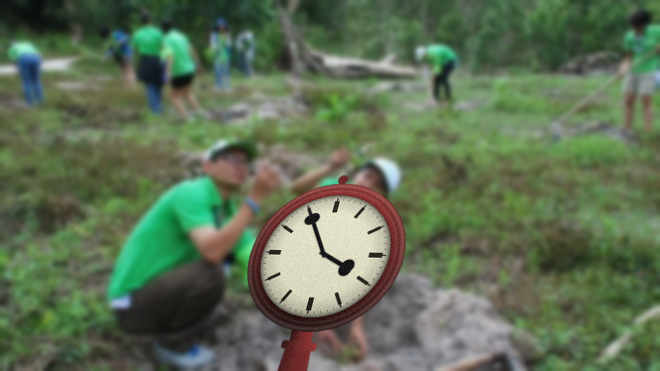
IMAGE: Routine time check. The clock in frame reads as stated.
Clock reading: 3:55
